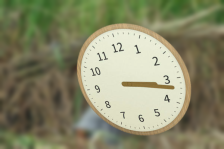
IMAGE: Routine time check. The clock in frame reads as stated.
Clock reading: 3:17
